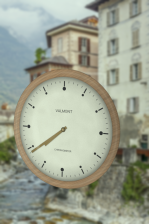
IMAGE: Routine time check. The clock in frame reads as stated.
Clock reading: 7:39
